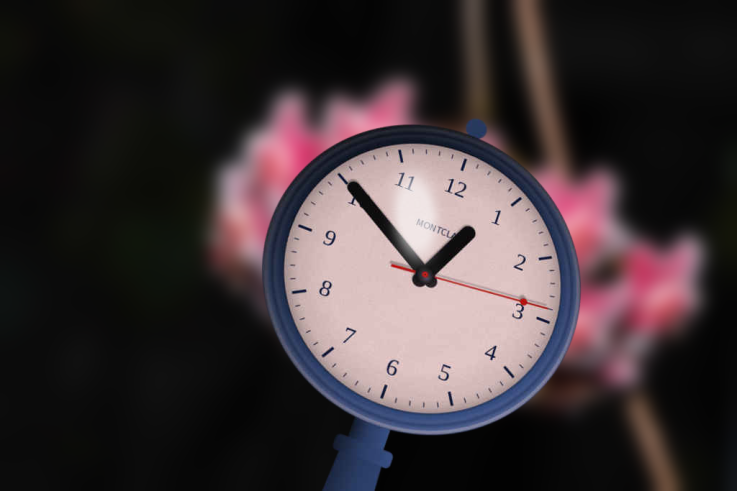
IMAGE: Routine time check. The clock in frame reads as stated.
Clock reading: 12:50:14
